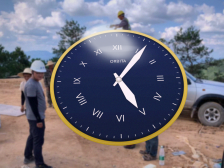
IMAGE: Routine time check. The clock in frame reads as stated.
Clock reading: 5:06
